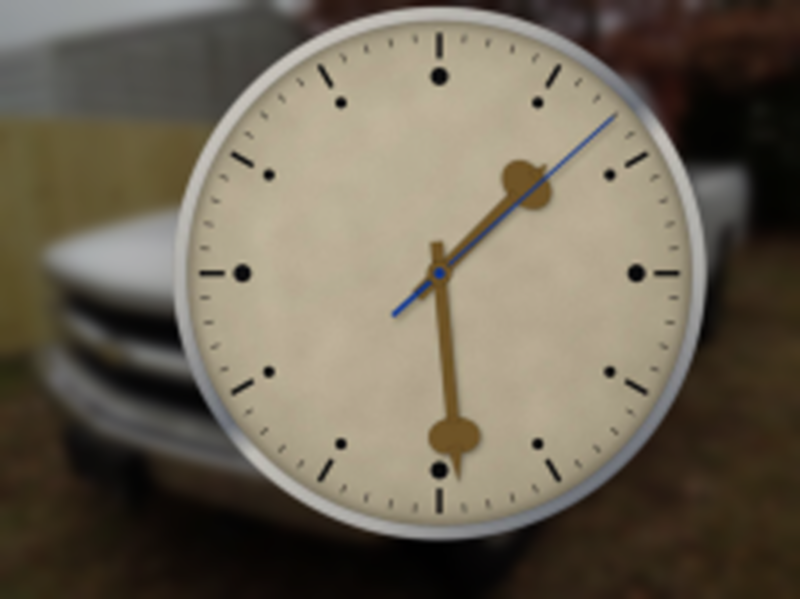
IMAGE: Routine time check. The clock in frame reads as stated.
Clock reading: 1:29:08
